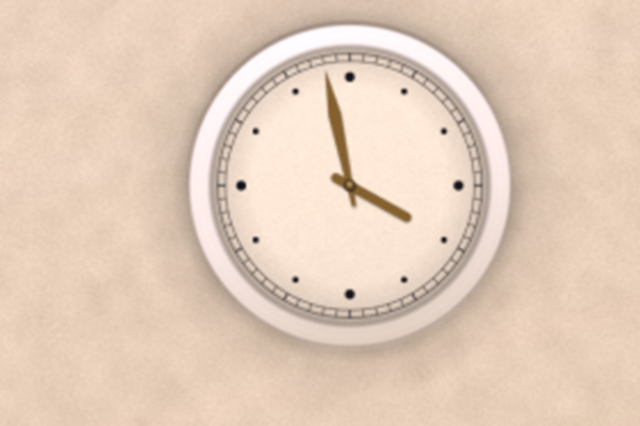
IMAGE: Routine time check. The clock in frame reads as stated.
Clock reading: 3:58
